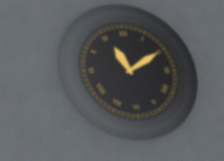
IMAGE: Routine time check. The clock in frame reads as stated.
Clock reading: 11:10
